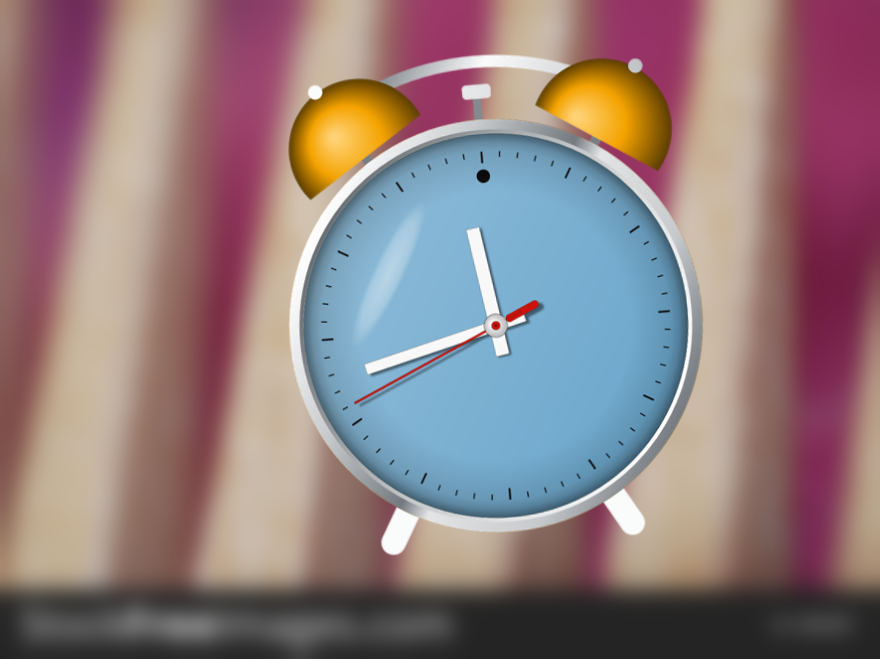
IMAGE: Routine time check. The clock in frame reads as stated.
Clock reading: 11:42:41
